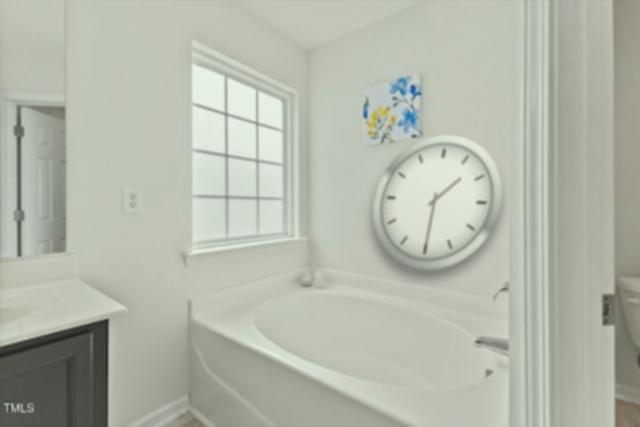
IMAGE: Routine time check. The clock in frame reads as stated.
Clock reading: 1:30
